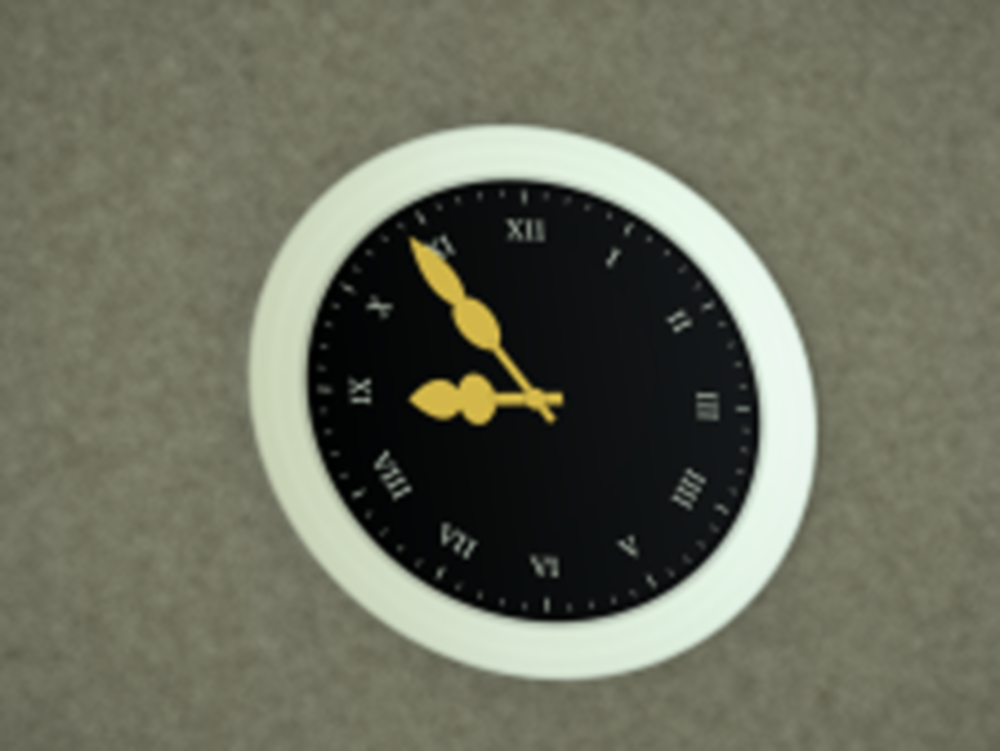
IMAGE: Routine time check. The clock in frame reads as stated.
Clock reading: 8:54
